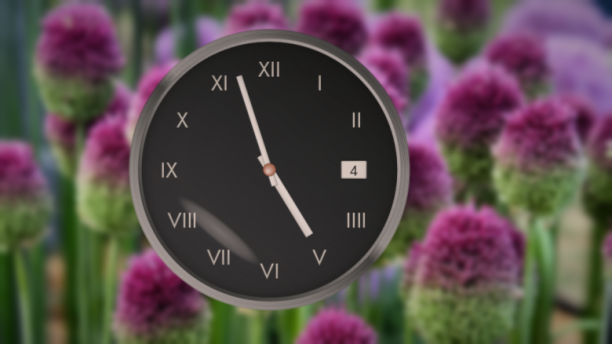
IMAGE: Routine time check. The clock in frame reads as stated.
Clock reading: 4:57
